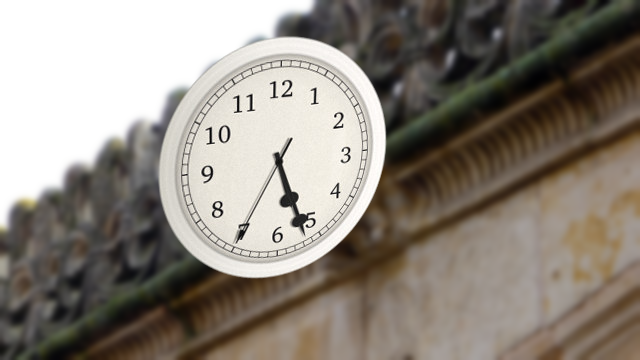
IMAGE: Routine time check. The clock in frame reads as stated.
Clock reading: 5:26:35
